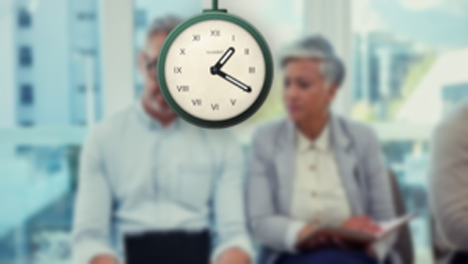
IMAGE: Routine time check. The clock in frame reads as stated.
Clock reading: 1:20
